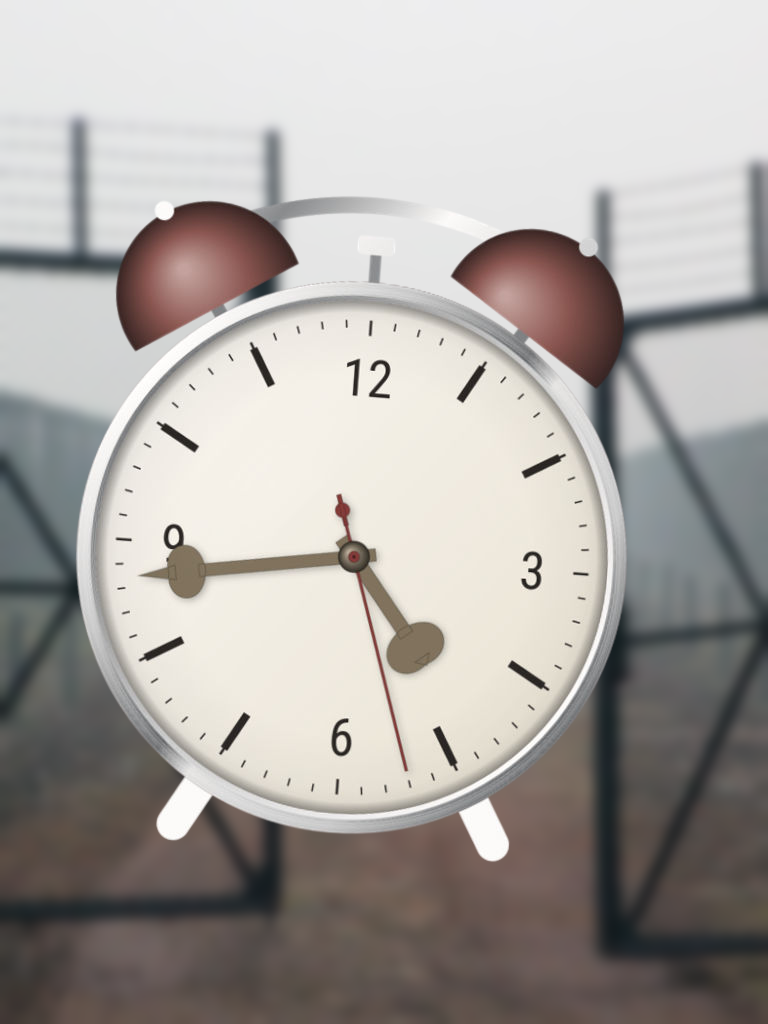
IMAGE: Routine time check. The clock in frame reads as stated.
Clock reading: 4:43:27
